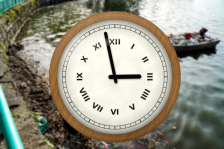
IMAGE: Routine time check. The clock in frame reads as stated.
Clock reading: 2:58
